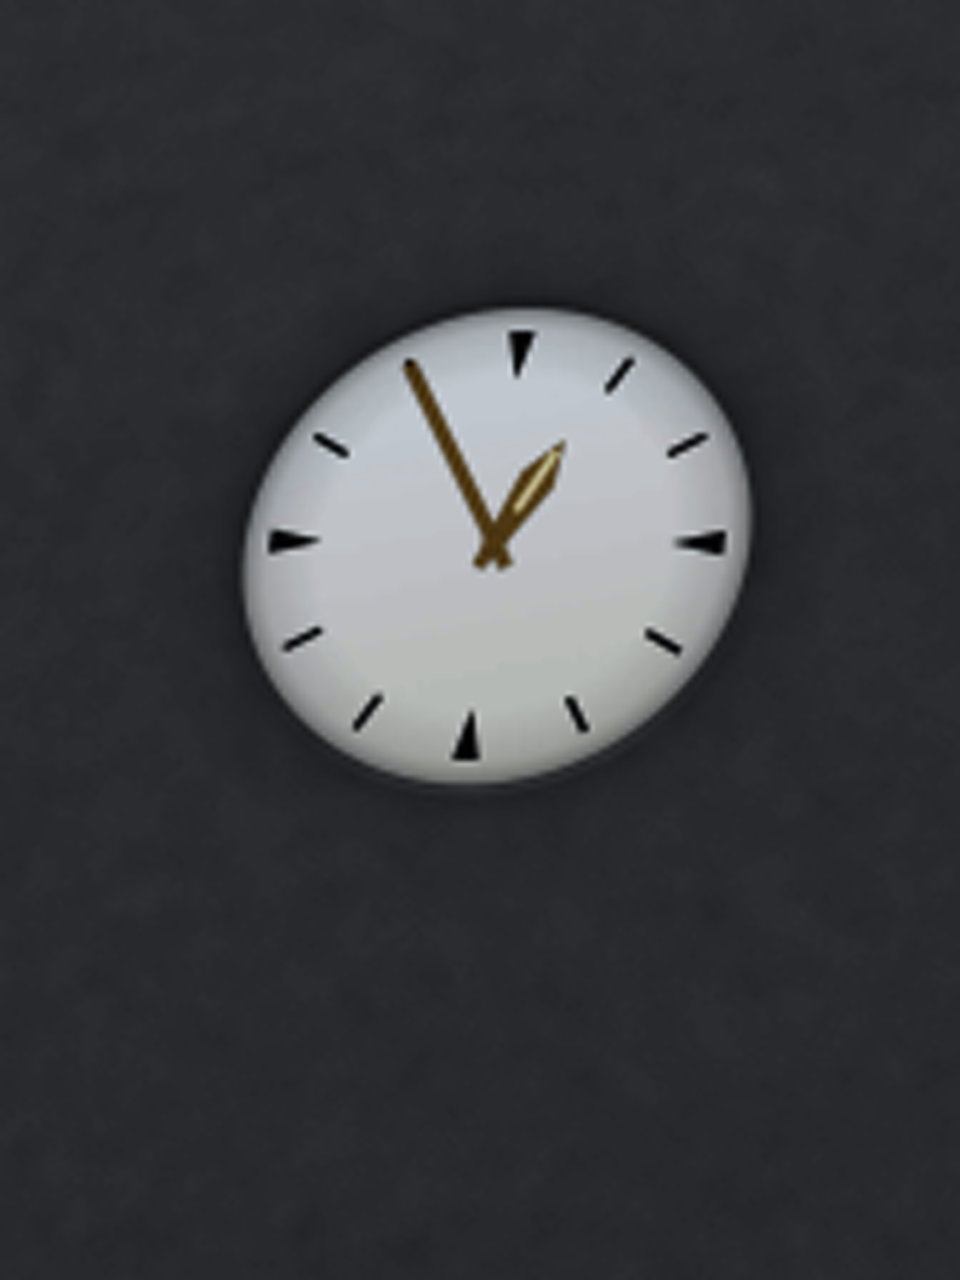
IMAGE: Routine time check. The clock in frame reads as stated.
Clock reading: 12:55
